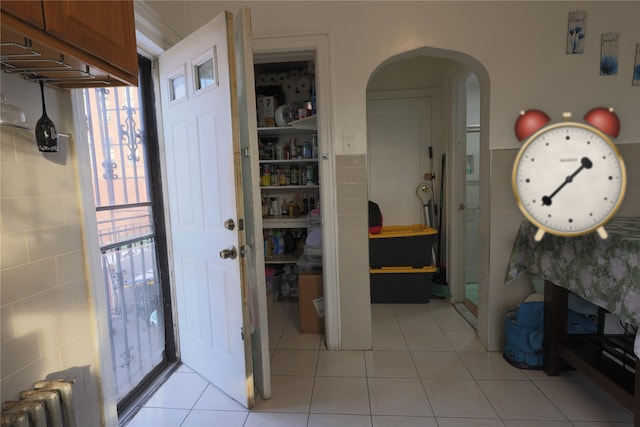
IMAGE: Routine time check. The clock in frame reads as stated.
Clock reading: 1:38
